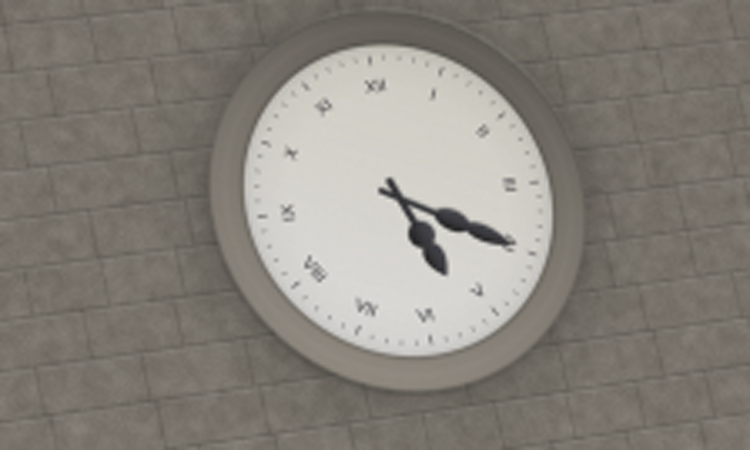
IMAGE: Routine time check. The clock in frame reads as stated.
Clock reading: 5:20
